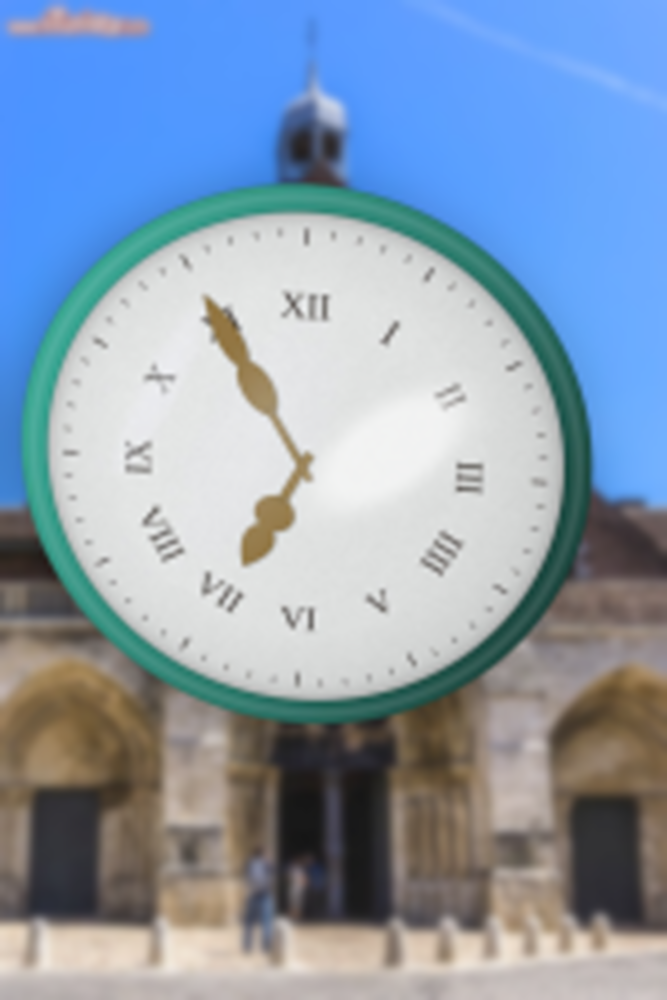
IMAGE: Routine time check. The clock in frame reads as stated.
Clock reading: 6:55
